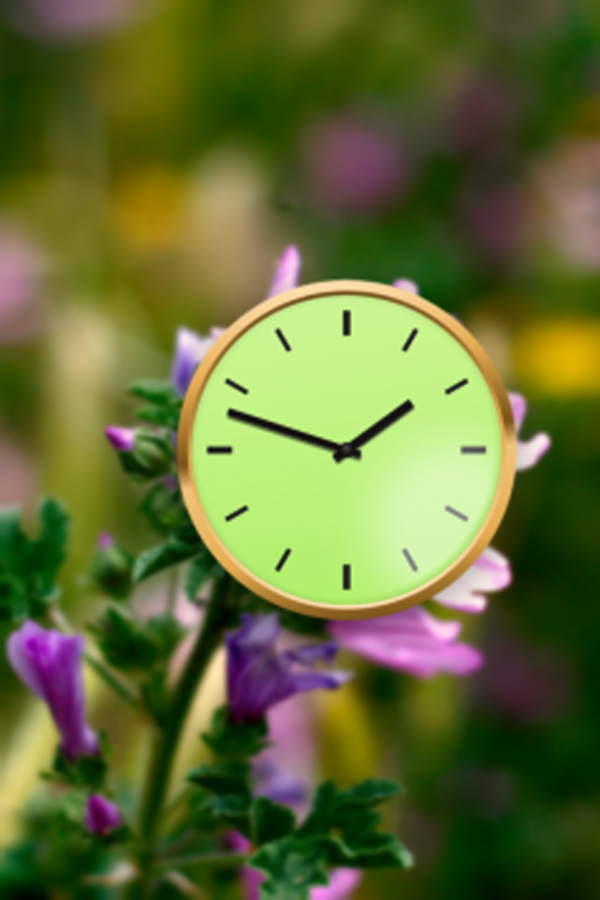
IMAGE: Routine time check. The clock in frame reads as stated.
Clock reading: 1:48
